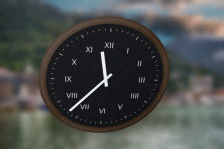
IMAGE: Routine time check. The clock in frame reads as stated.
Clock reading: 11:37
